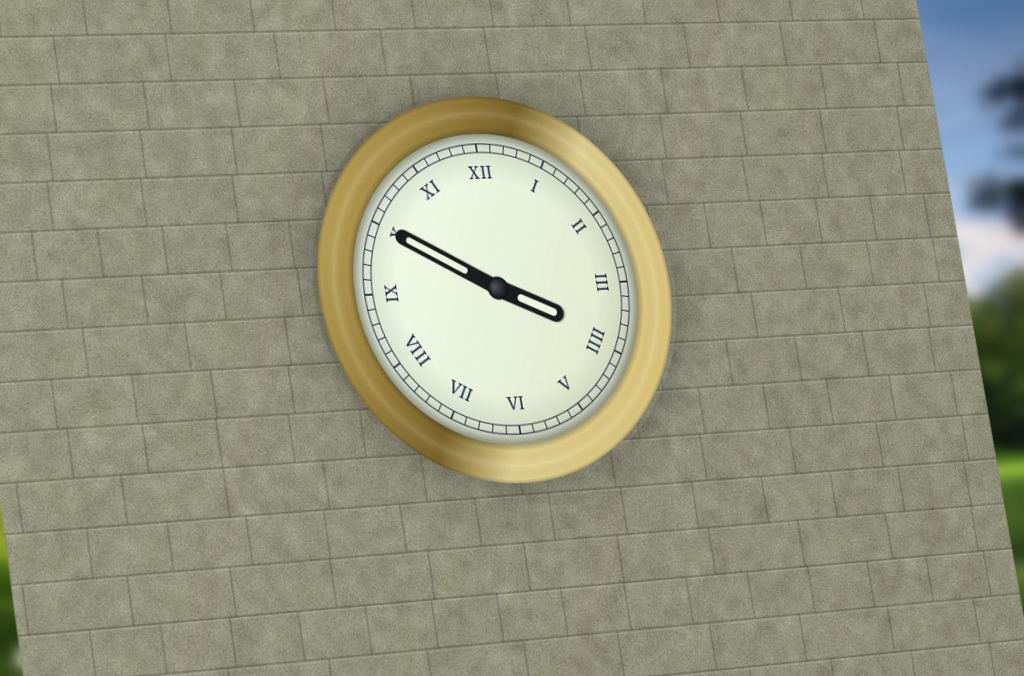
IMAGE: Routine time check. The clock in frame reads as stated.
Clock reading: 3:50
